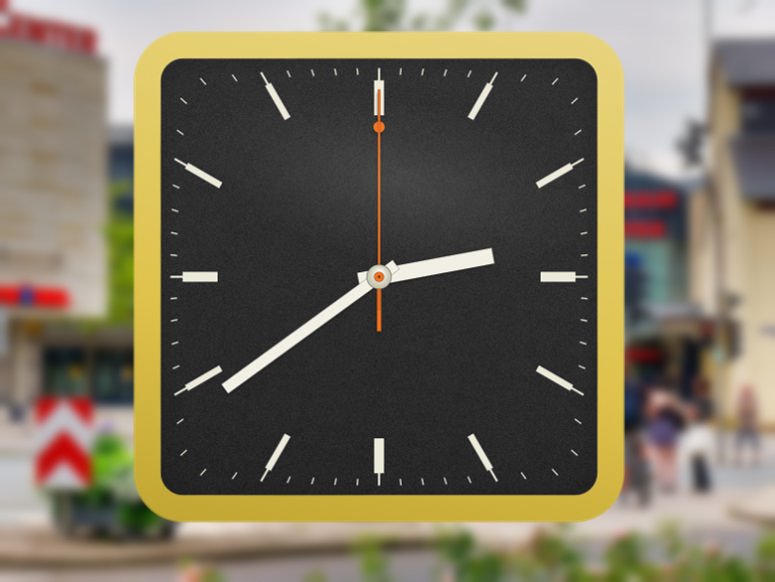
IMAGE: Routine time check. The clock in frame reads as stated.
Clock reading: 2:39:00
